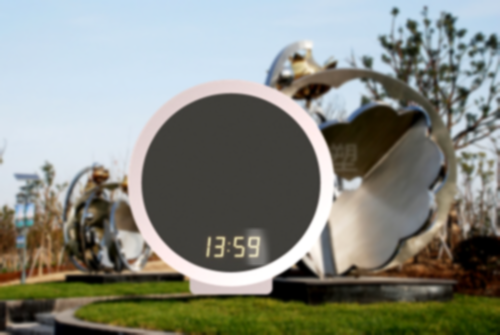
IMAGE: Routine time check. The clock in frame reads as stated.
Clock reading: 13:59
